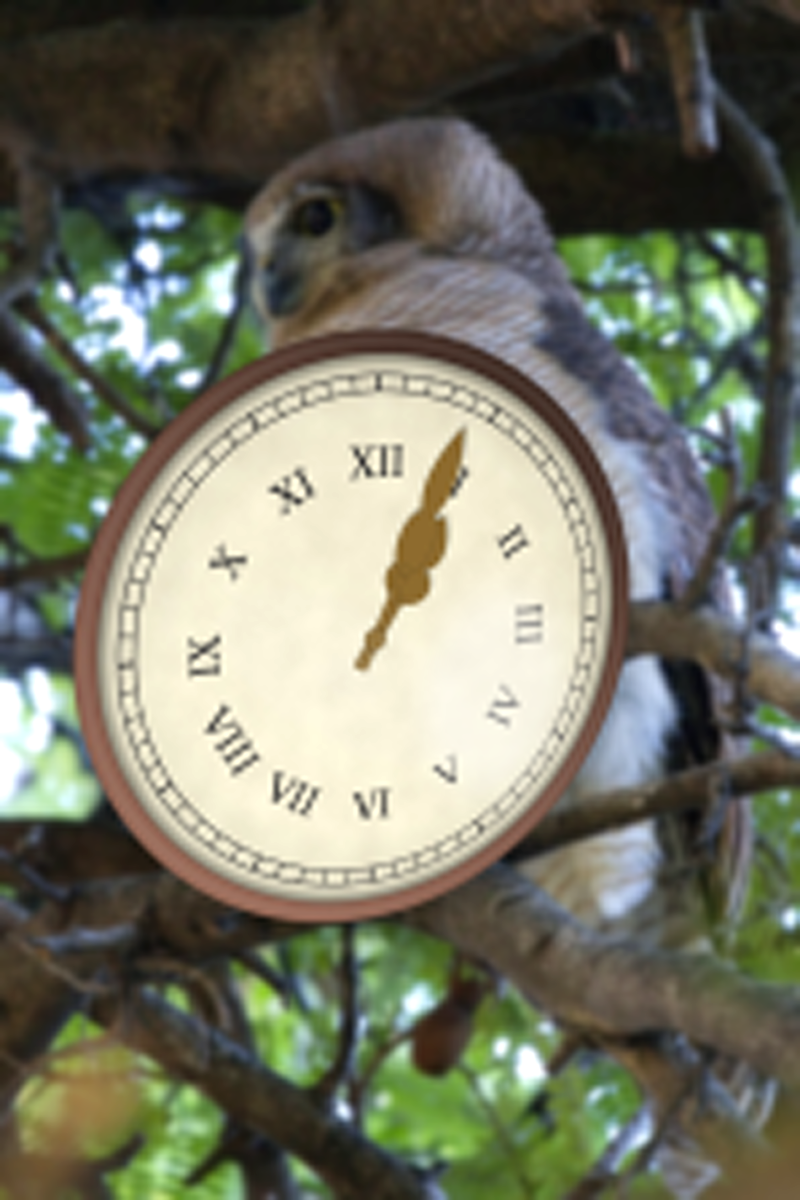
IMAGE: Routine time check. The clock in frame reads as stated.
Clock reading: 1:04
